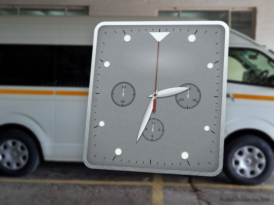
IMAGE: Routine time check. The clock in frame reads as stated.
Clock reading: 2:33
